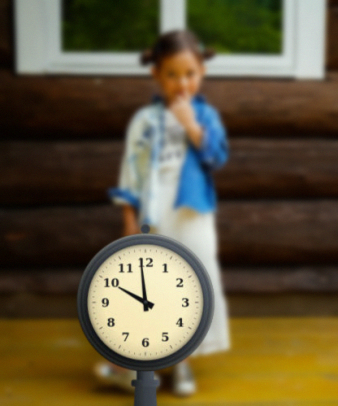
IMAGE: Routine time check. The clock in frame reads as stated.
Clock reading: 9:59
